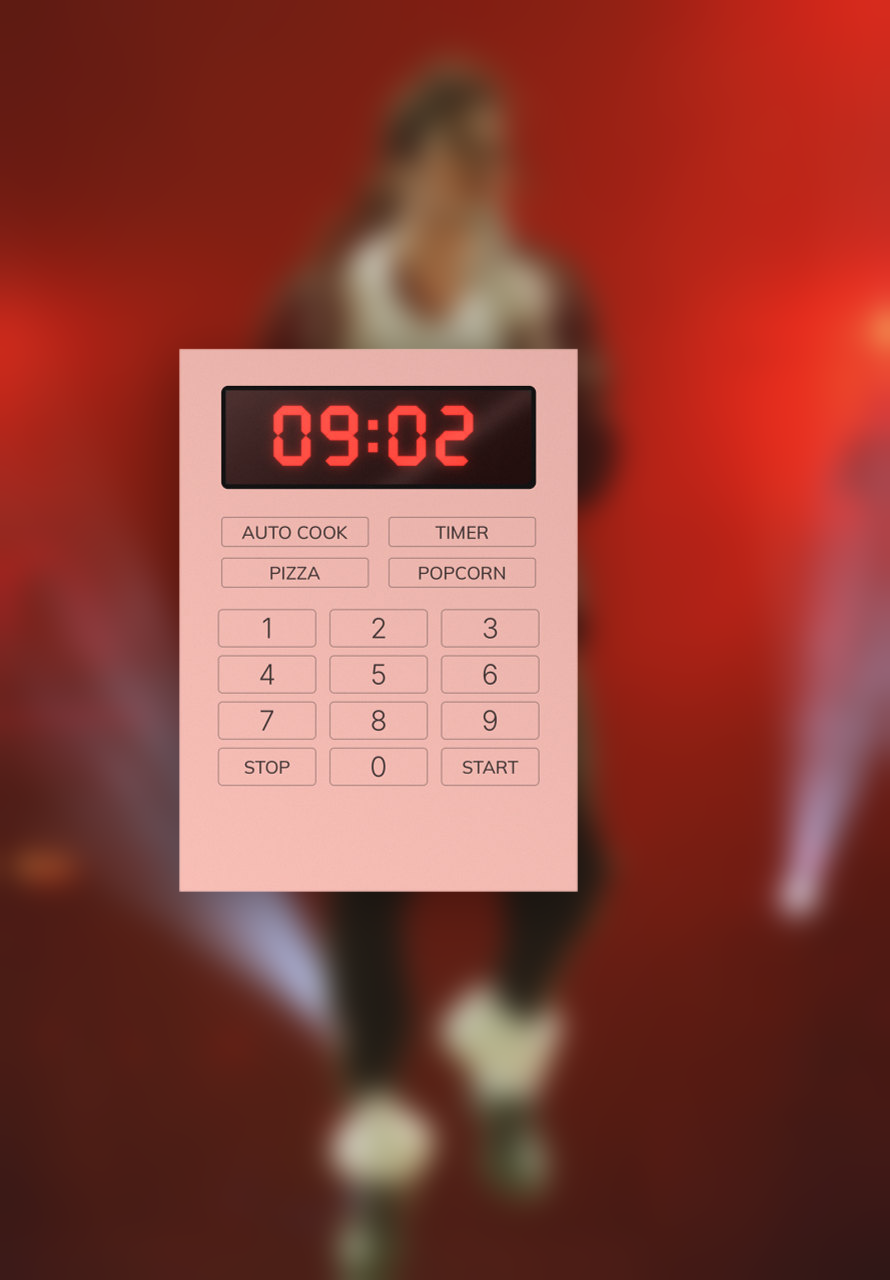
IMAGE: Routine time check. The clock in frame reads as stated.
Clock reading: 9:02
